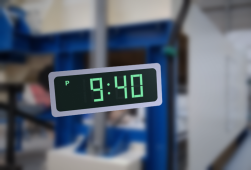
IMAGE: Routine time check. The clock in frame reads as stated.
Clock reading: 9:40
